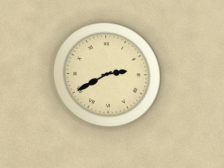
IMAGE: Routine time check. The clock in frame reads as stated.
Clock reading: 2:40
